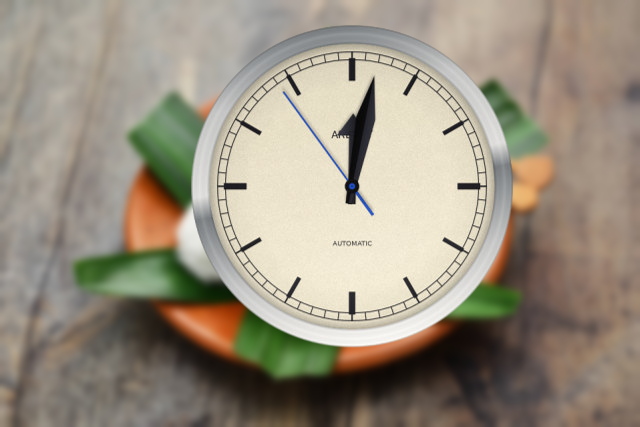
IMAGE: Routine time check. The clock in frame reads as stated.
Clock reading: 12:01:54
